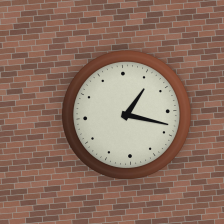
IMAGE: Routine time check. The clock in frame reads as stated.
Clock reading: 1:18
